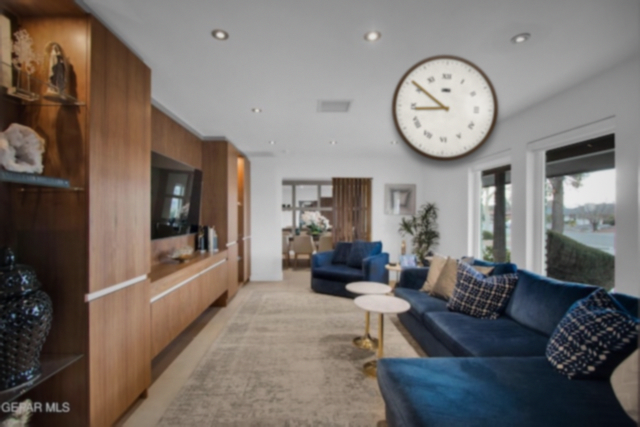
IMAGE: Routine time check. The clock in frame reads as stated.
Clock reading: 8:51
